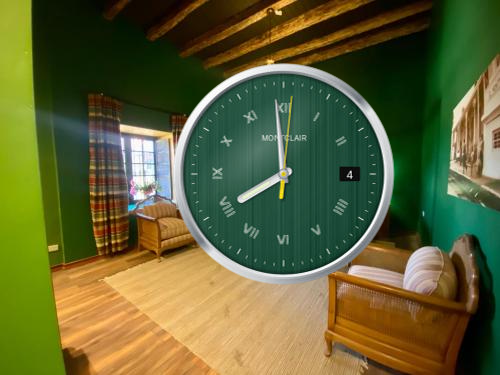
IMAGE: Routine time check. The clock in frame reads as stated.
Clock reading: 7:59:01
